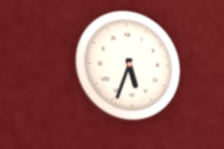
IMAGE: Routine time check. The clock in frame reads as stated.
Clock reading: 5:34
